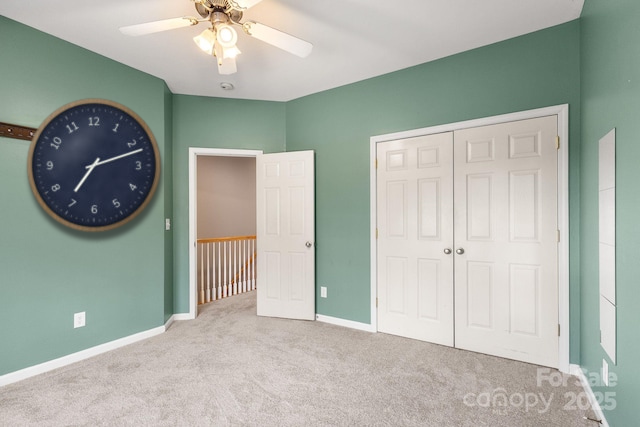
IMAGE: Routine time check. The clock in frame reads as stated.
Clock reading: 7:12
